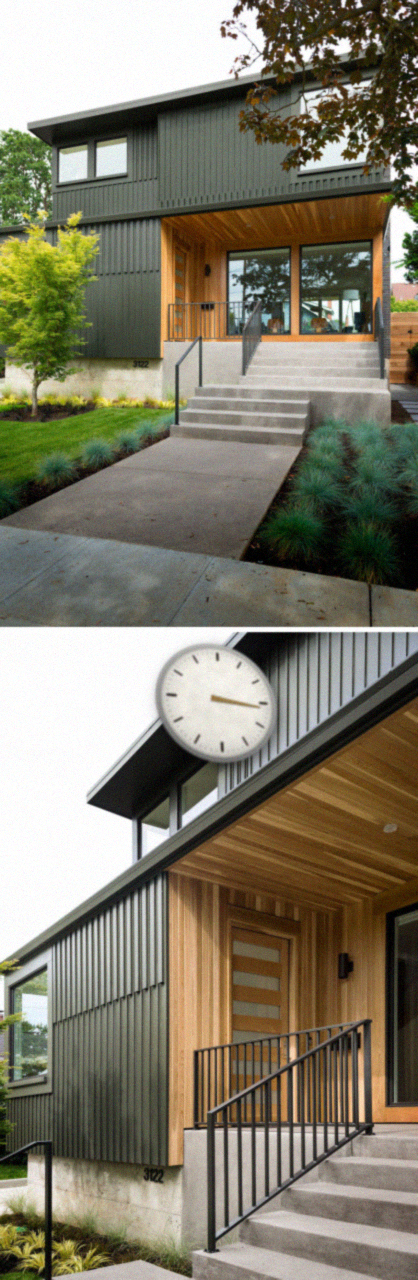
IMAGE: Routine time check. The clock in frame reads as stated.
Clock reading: 3:16
